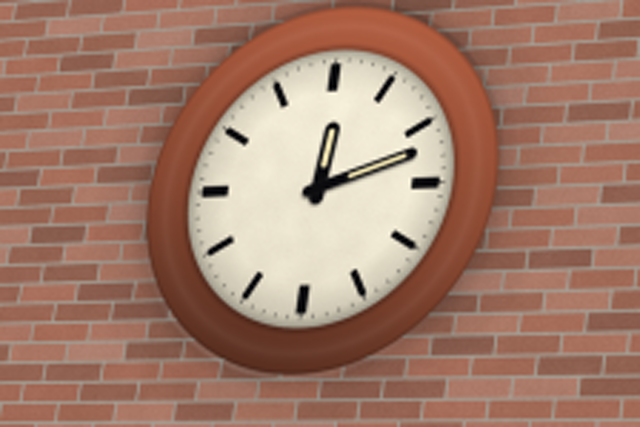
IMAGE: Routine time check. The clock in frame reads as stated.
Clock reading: 12:12
